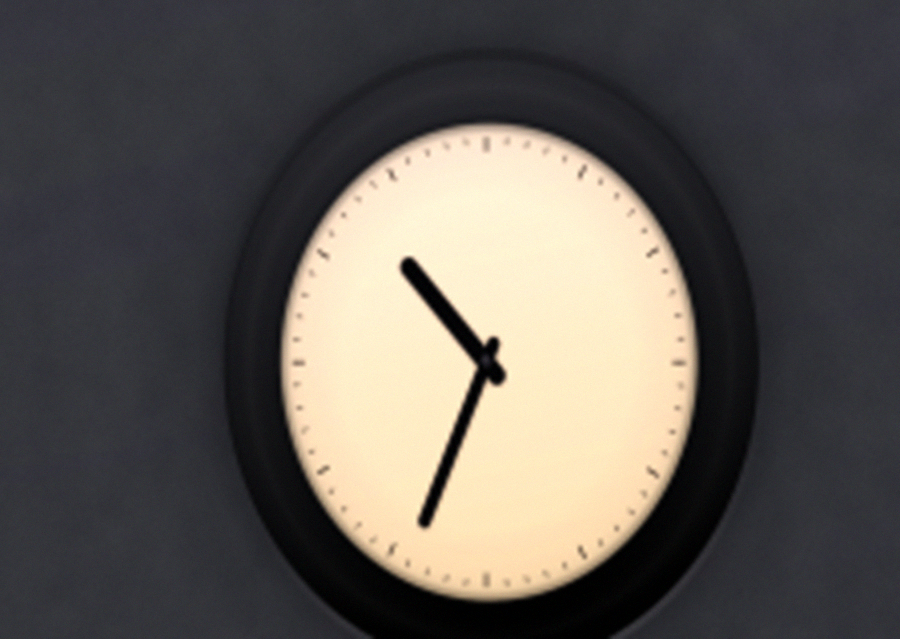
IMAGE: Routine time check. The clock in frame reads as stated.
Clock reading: 10:34
